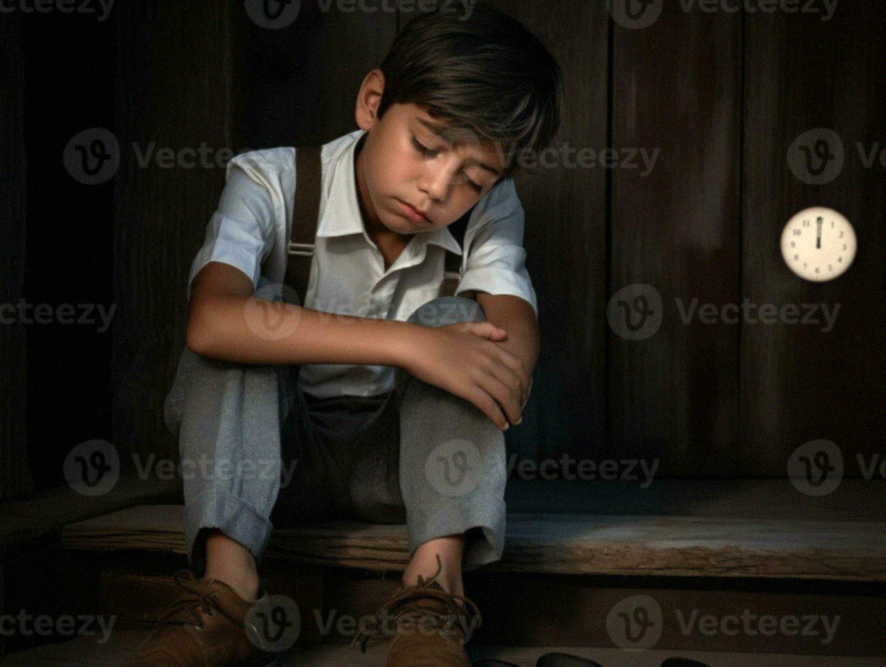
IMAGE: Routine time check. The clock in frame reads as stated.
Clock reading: 12:00
